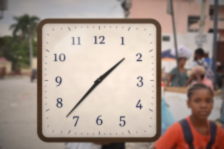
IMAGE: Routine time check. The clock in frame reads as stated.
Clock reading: 1:37
